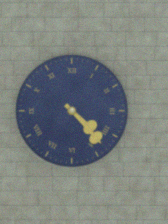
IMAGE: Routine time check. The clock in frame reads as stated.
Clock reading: 4:23
